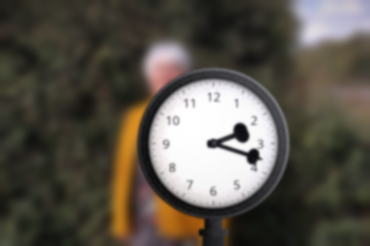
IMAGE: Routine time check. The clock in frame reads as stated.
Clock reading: 2:18
